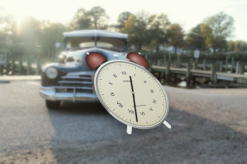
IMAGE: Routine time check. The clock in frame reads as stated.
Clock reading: 12:33
